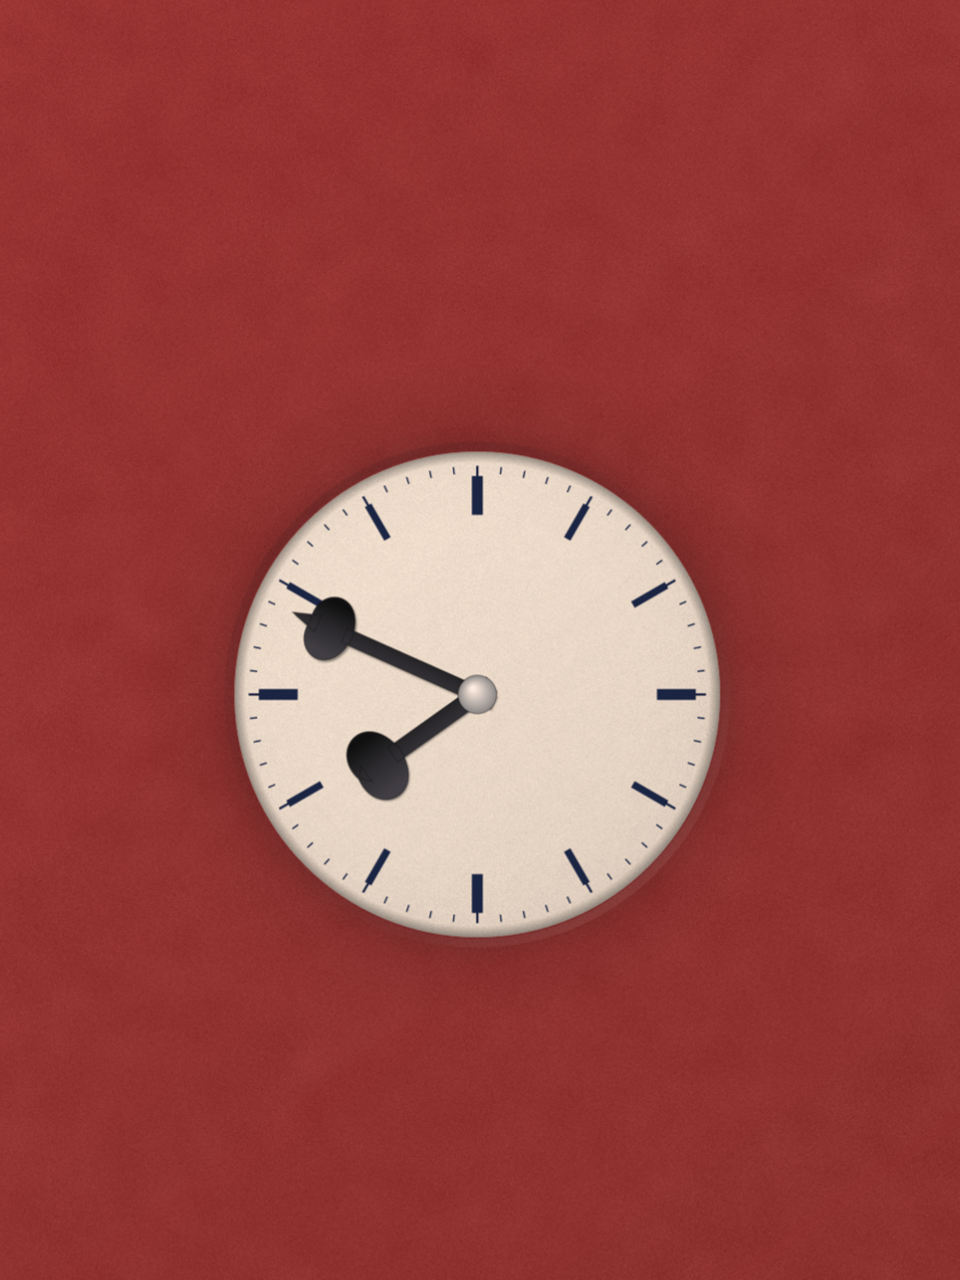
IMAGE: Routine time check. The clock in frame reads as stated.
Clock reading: 7:49
